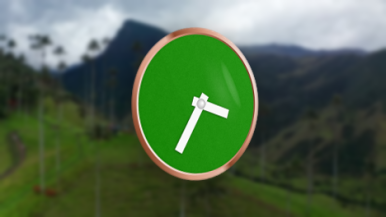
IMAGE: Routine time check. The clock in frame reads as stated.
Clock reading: 3:35
